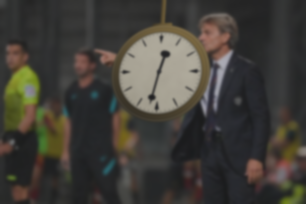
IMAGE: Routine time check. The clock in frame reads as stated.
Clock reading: 12:32
